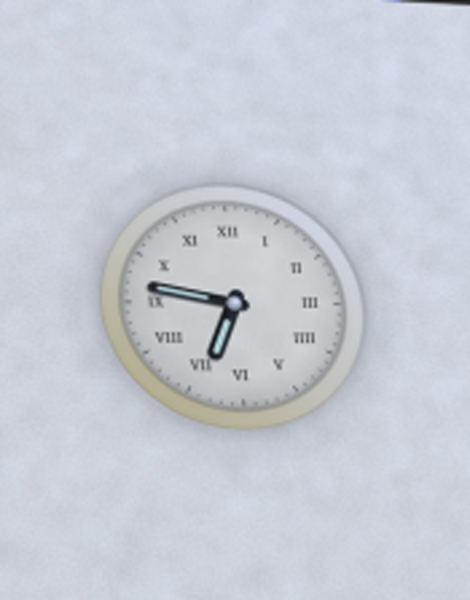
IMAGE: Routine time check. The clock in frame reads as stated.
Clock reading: 6:47
